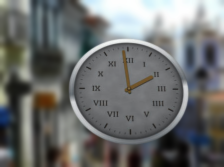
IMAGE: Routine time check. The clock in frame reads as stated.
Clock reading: 1:59
